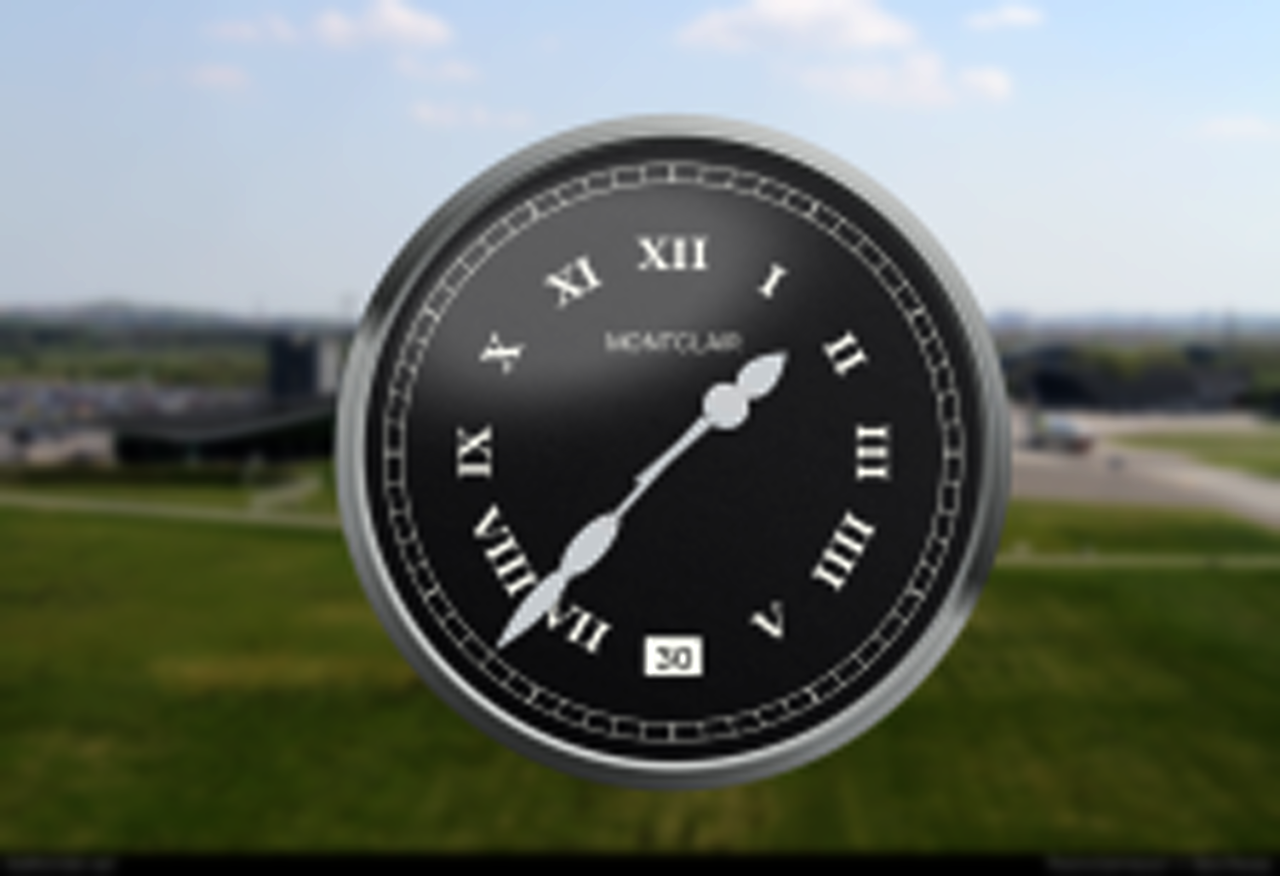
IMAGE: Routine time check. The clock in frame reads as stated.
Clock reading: 1:37
